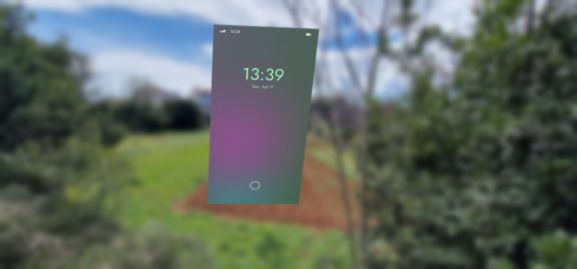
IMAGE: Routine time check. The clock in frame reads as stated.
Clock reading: 13:39
